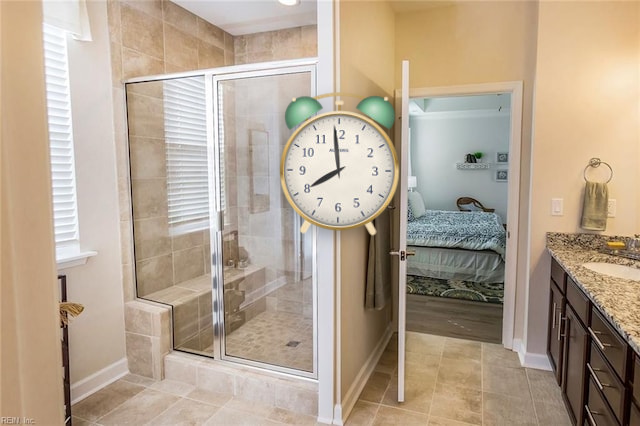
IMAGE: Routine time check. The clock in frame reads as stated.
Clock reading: 7:59
